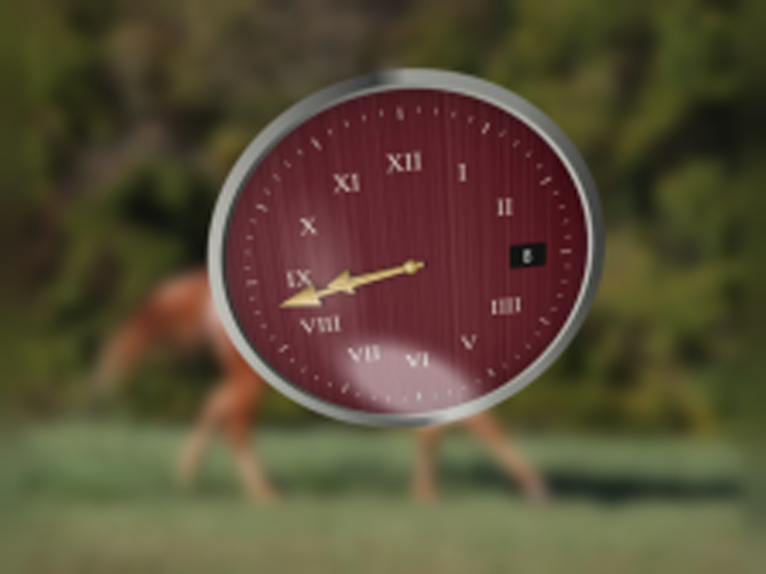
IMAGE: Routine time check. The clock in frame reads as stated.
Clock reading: 8:43
